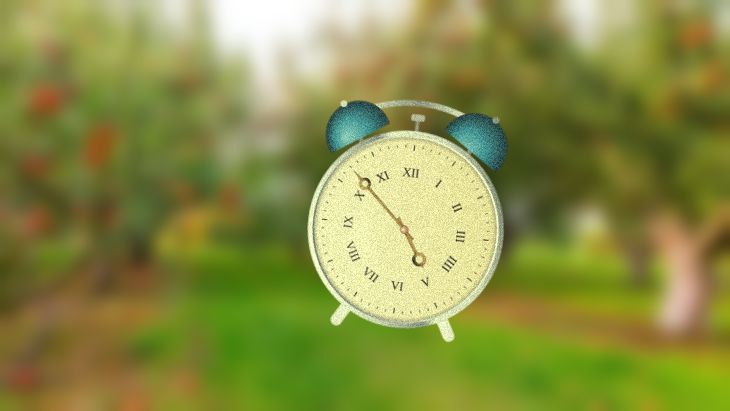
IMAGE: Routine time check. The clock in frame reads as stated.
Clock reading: 4:52
